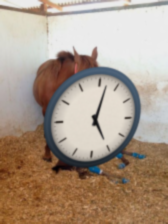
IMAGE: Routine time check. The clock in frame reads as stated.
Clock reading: 5:02
